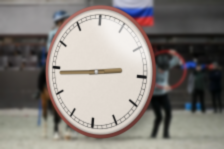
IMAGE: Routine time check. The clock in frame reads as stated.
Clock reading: 2:44
